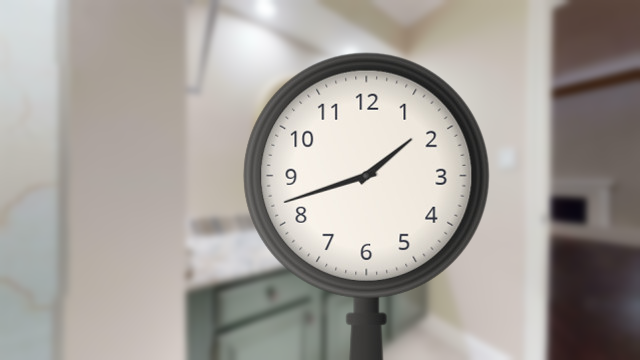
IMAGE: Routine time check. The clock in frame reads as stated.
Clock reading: 1:42
